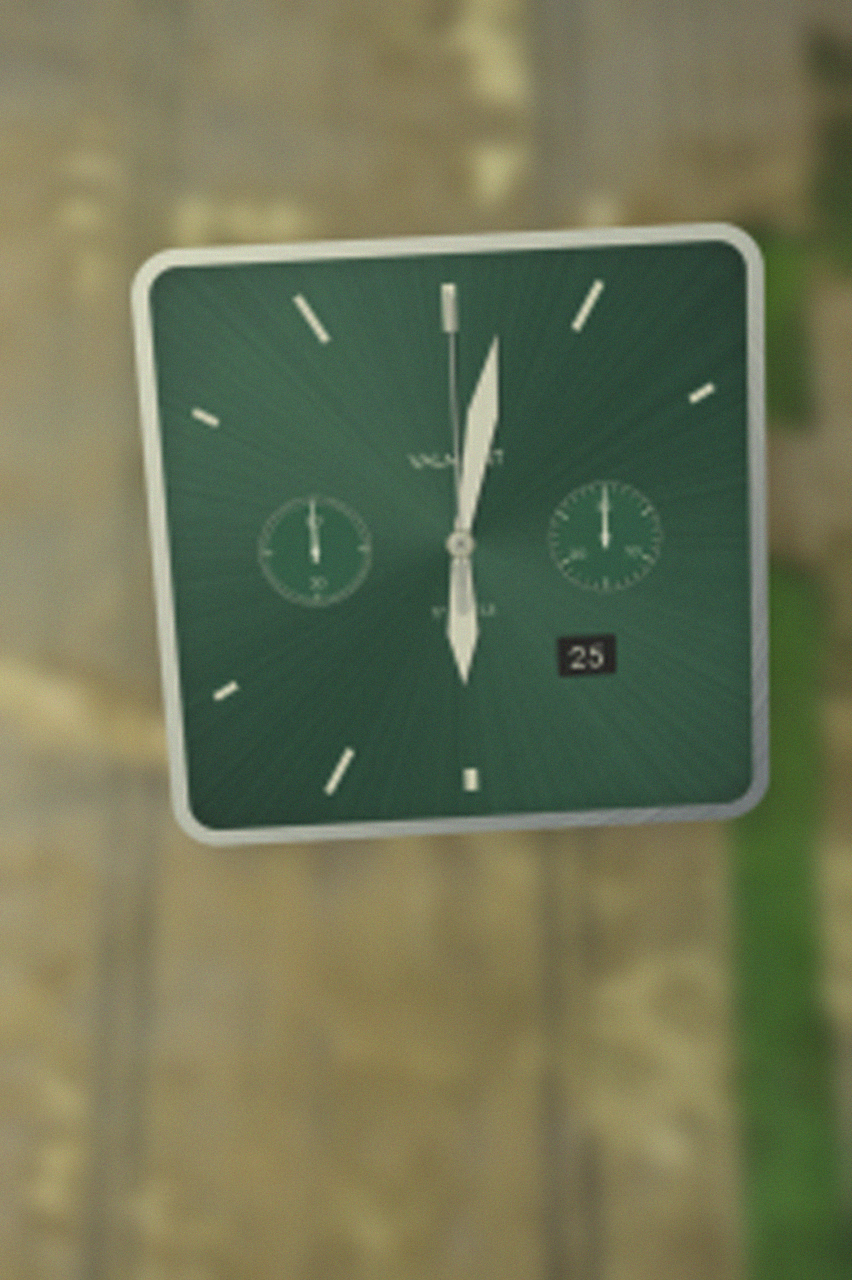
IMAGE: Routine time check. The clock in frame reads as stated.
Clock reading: 6:02
